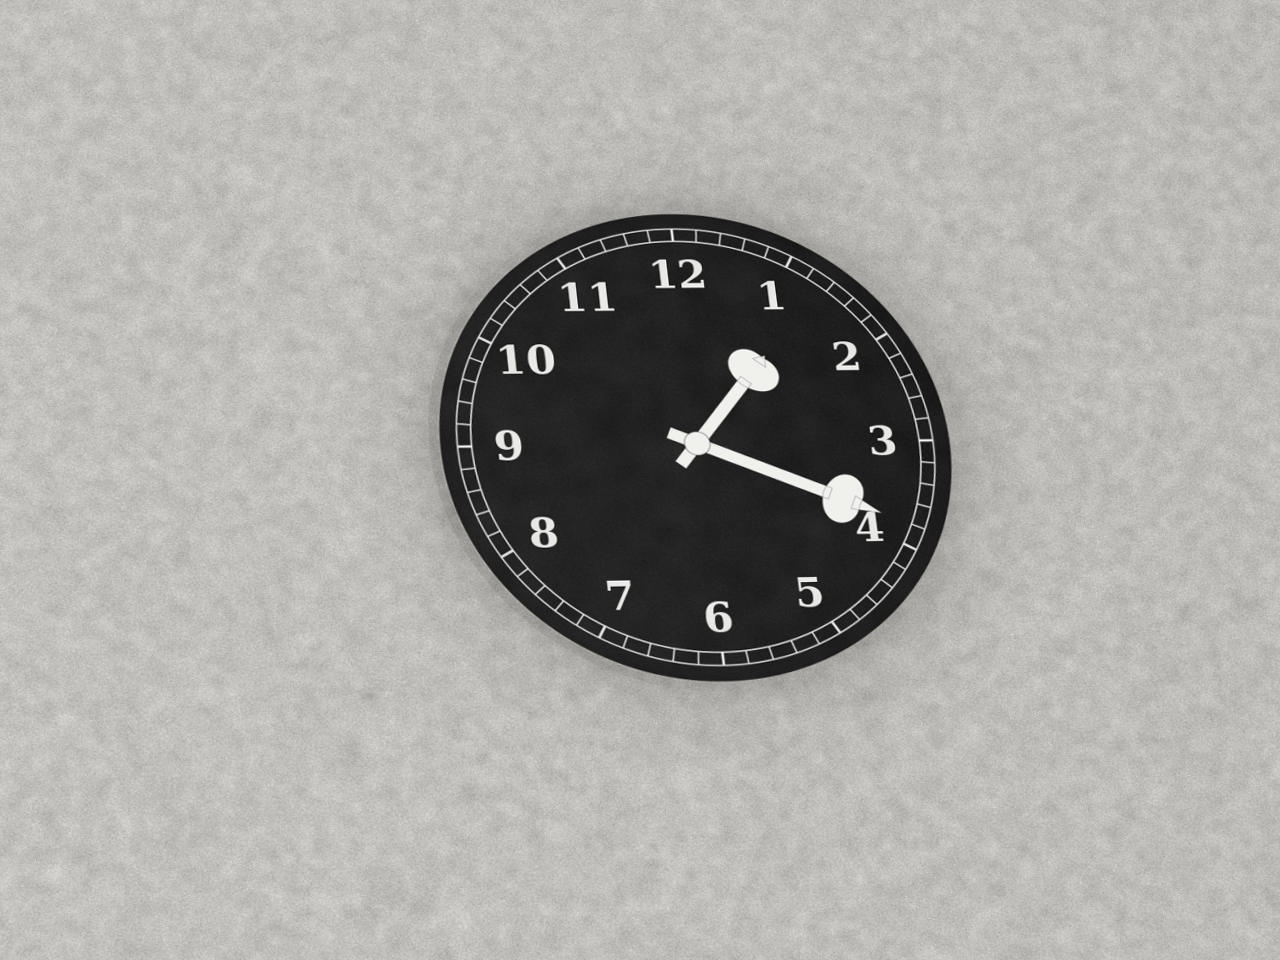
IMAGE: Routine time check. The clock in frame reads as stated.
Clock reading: 1:19
